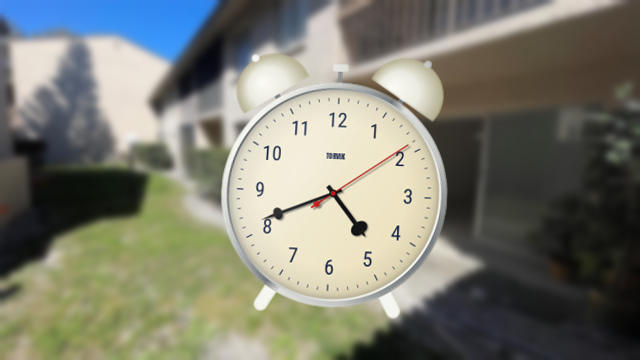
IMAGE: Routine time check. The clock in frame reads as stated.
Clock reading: 4:41:09
